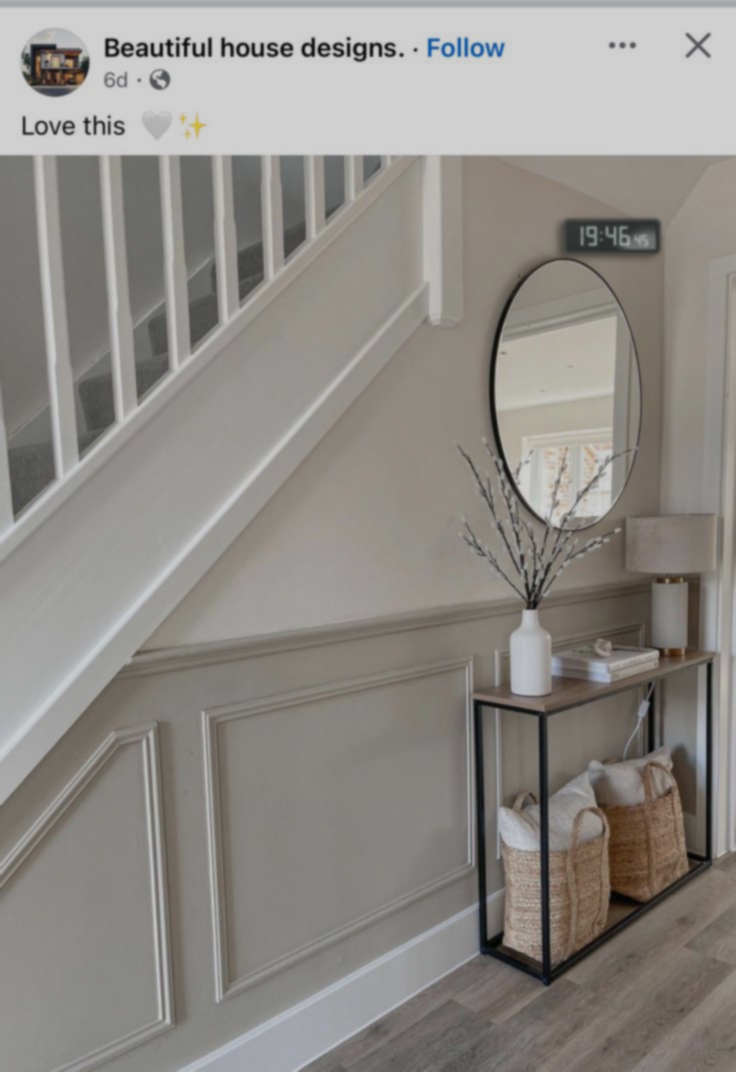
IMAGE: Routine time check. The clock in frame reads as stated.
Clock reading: 19:46
